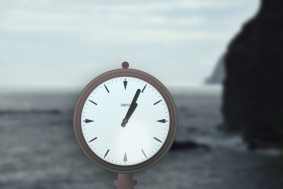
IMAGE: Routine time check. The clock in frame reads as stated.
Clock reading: 1:04
